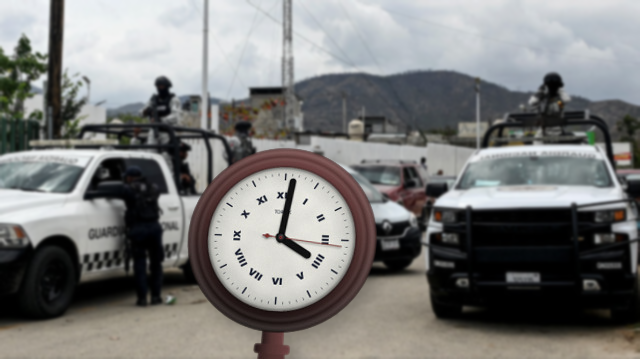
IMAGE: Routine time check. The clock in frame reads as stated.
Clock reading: 4:01:16
